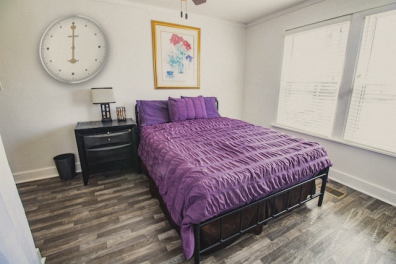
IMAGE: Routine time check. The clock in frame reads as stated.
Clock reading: 6:00
